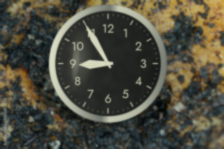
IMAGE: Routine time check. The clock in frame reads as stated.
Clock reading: 8:55
